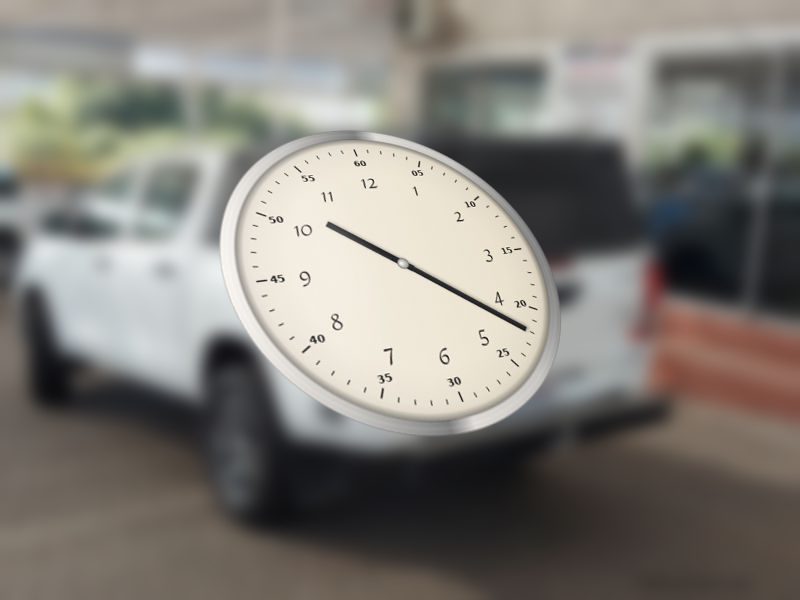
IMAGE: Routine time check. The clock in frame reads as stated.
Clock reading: 10:22
